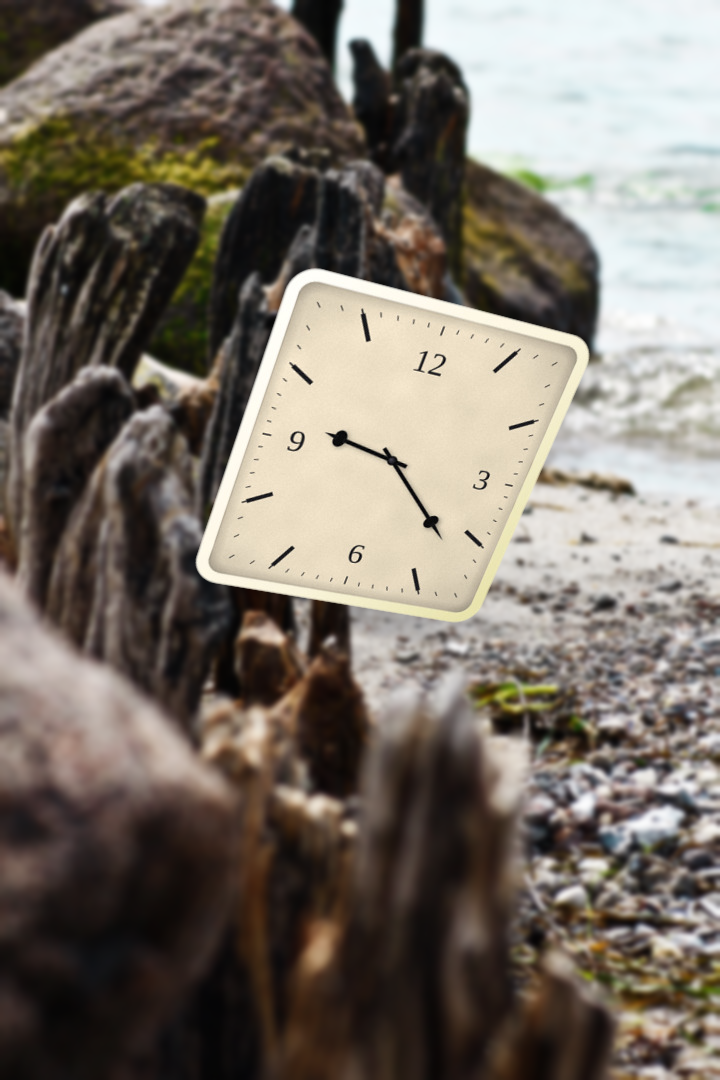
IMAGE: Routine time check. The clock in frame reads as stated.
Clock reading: 9:22
